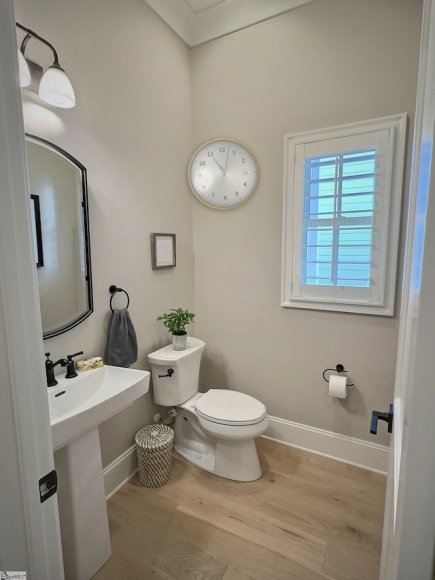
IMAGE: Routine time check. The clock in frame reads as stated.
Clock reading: 11:02
